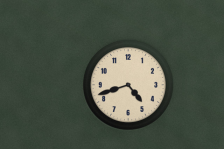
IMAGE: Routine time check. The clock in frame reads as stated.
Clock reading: 4:42
